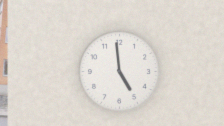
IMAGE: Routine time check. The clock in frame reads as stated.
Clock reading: 4:59
